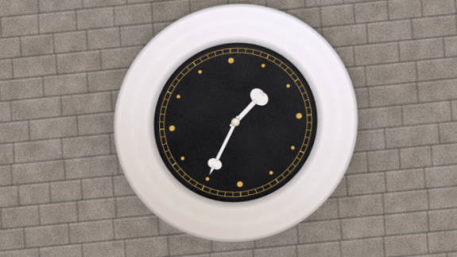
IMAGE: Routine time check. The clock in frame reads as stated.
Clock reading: 1:35
